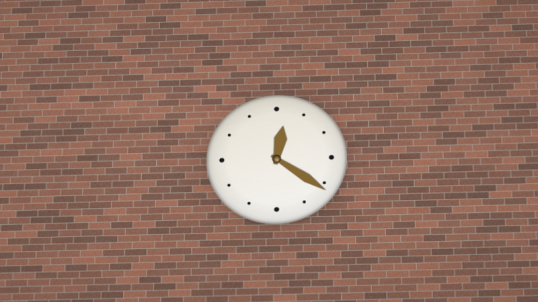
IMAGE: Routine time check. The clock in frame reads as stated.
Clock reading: 12:21
